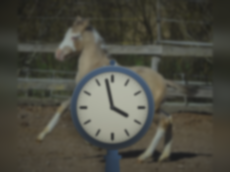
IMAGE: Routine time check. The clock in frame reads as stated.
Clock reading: 3:58
